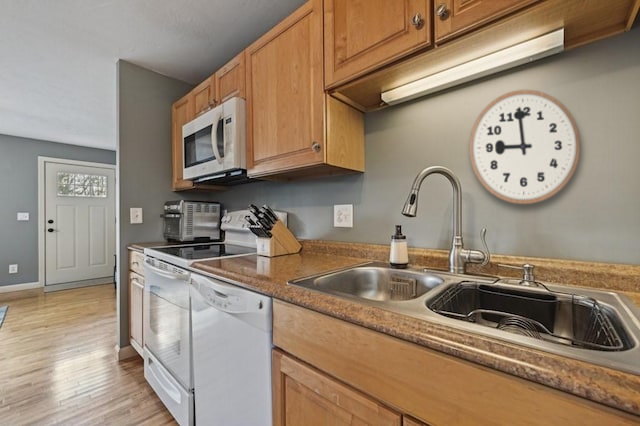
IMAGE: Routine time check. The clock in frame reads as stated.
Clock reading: 8:59
